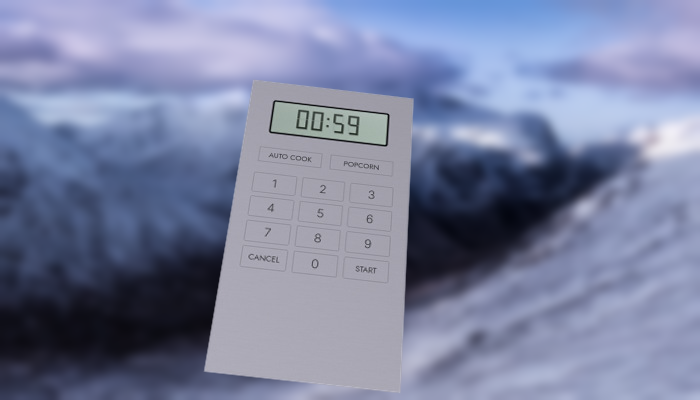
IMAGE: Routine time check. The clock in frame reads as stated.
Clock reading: 0:59
